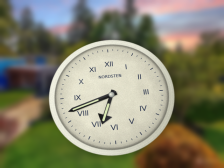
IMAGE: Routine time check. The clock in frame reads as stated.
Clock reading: 6:42
